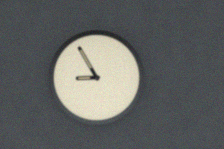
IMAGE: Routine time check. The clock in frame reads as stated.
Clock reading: 8:55
